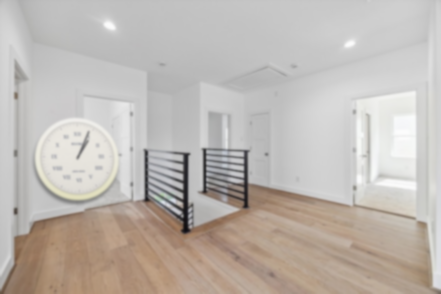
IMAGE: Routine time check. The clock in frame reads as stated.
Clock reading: 1:04
